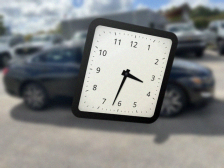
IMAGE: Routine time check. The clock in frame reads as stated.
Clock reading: 3:32
